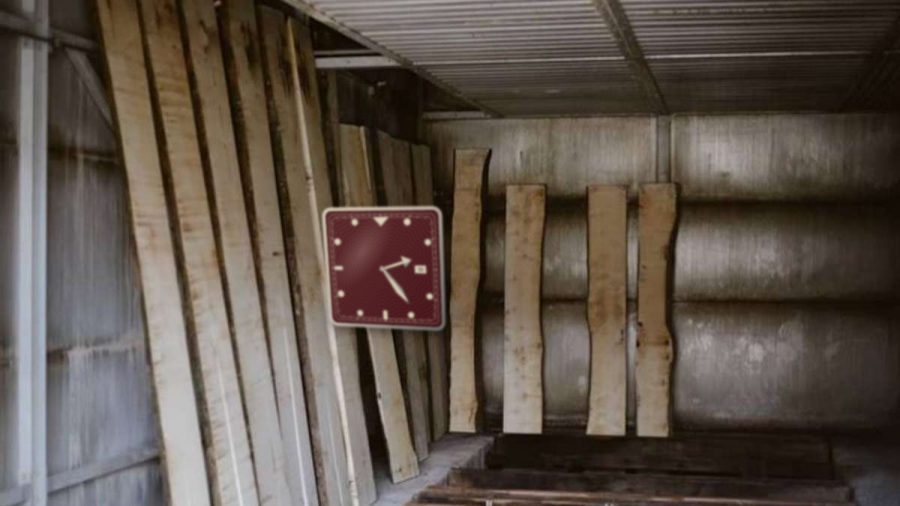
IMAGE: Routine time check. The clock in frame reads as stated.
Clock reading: 2:24
